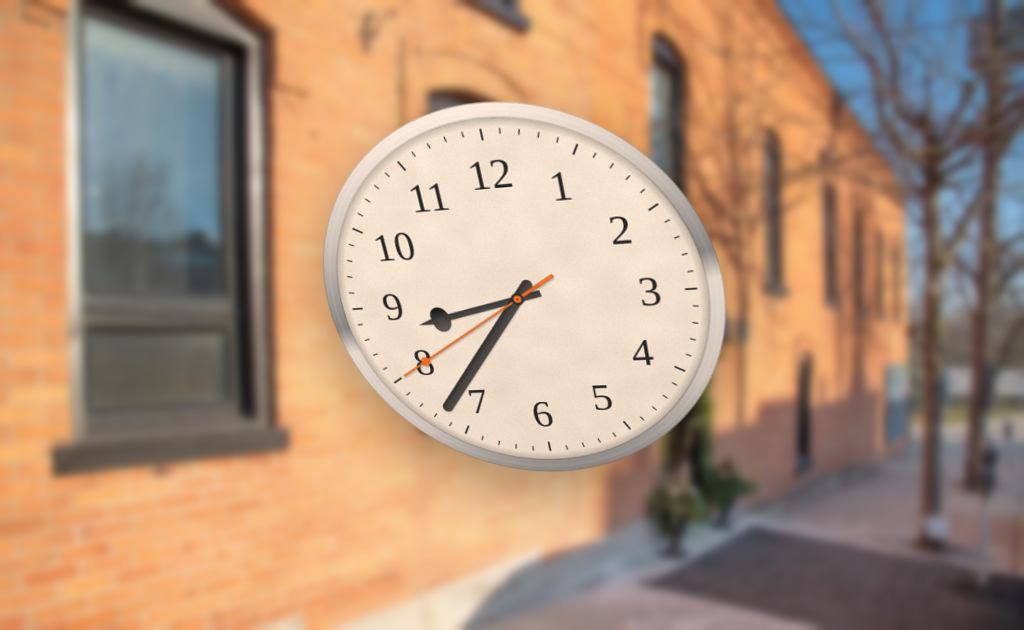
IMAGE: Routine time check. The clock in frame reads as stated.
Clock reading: 8:36:40
